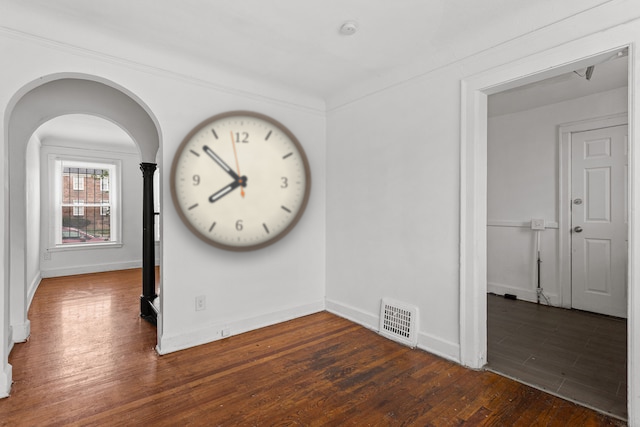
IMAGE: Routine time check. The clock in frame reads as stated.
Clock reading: 7:51:58
